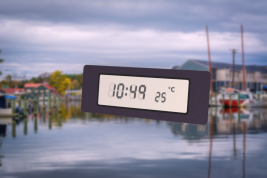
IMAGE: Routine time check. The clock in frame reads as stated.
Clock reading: 10:49
